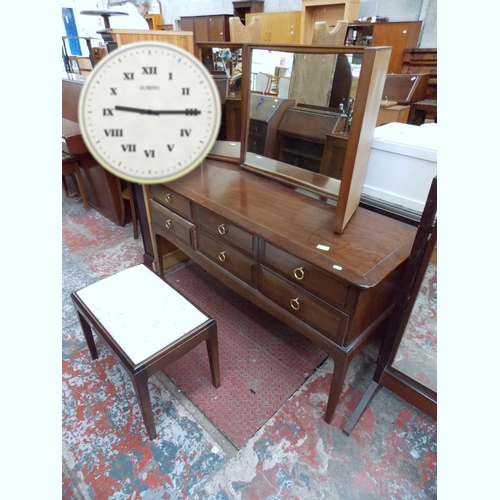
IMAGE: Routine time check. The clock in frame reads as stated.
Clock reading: 9:15
